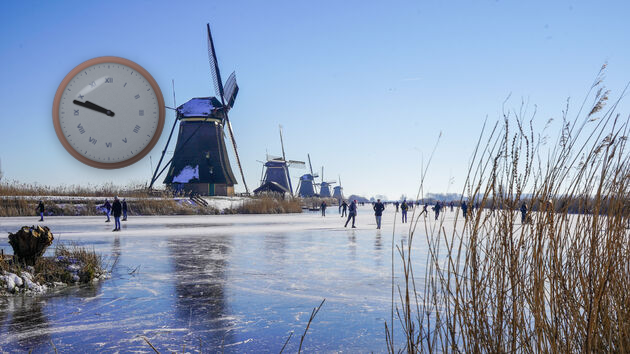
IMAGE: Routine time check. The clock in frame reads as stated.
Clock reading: 9:48
